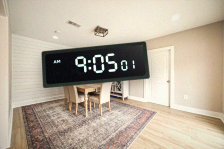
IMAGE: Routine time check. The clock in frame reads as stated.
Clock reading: 9:05:01
